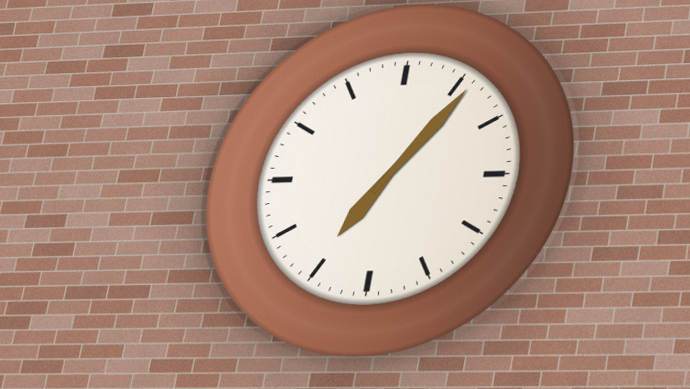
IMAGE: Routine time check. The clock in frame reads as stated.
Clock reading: 7:06
